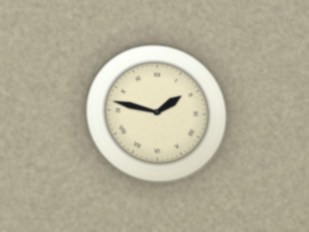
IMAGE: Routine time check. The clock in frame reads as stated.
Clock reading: 1:47
